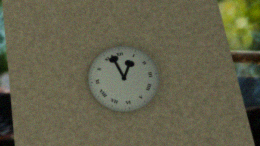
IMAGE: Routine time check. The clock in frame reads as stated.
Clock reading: 12:57
